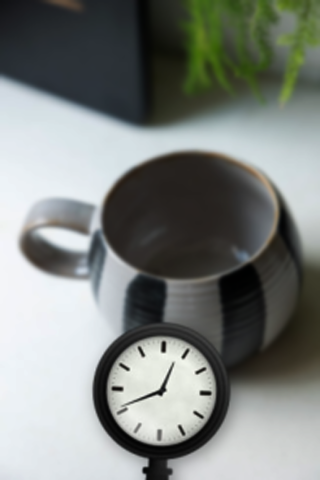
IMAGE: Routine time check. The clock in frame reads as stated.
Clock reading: 12:41
